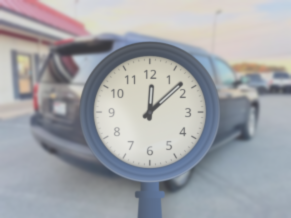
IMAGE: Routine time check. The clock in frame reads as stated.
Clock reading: 12:08
